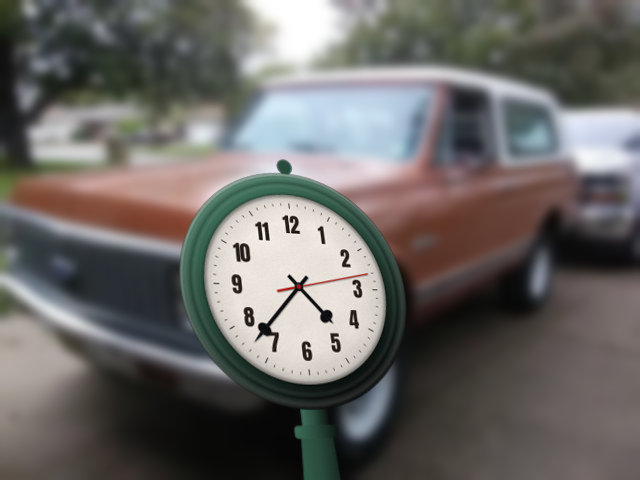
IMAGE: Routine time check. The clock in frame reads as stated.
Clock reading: 4:37:13
